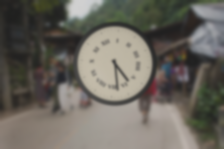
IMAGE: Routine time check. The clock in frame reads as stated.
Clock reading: 5:33
